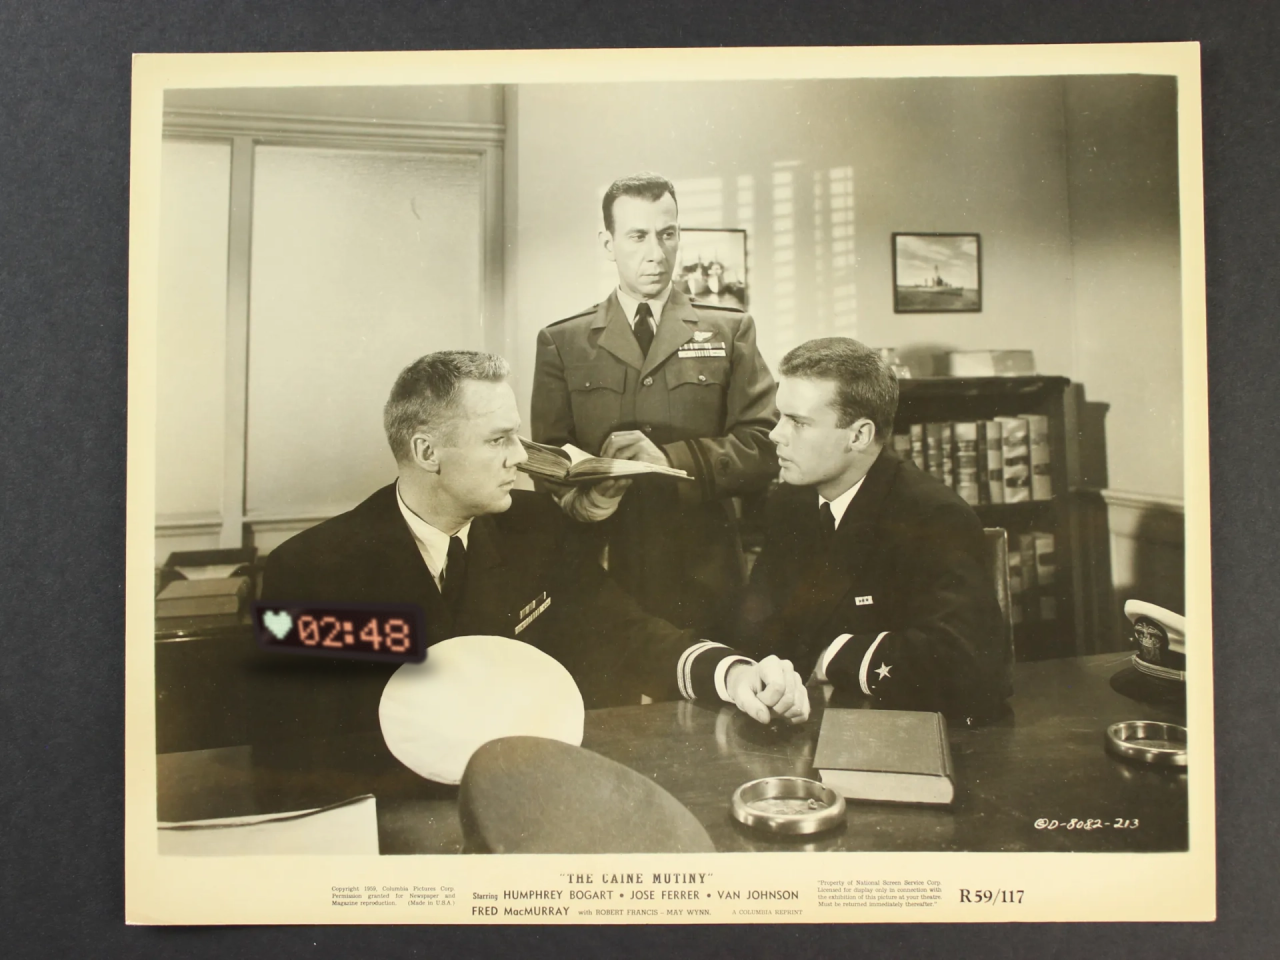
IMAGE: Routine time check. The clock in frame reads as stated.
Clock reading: 2:48
